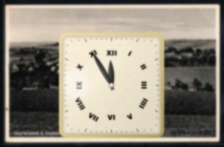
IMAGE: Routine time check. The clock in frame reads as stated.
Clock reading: 11:55
